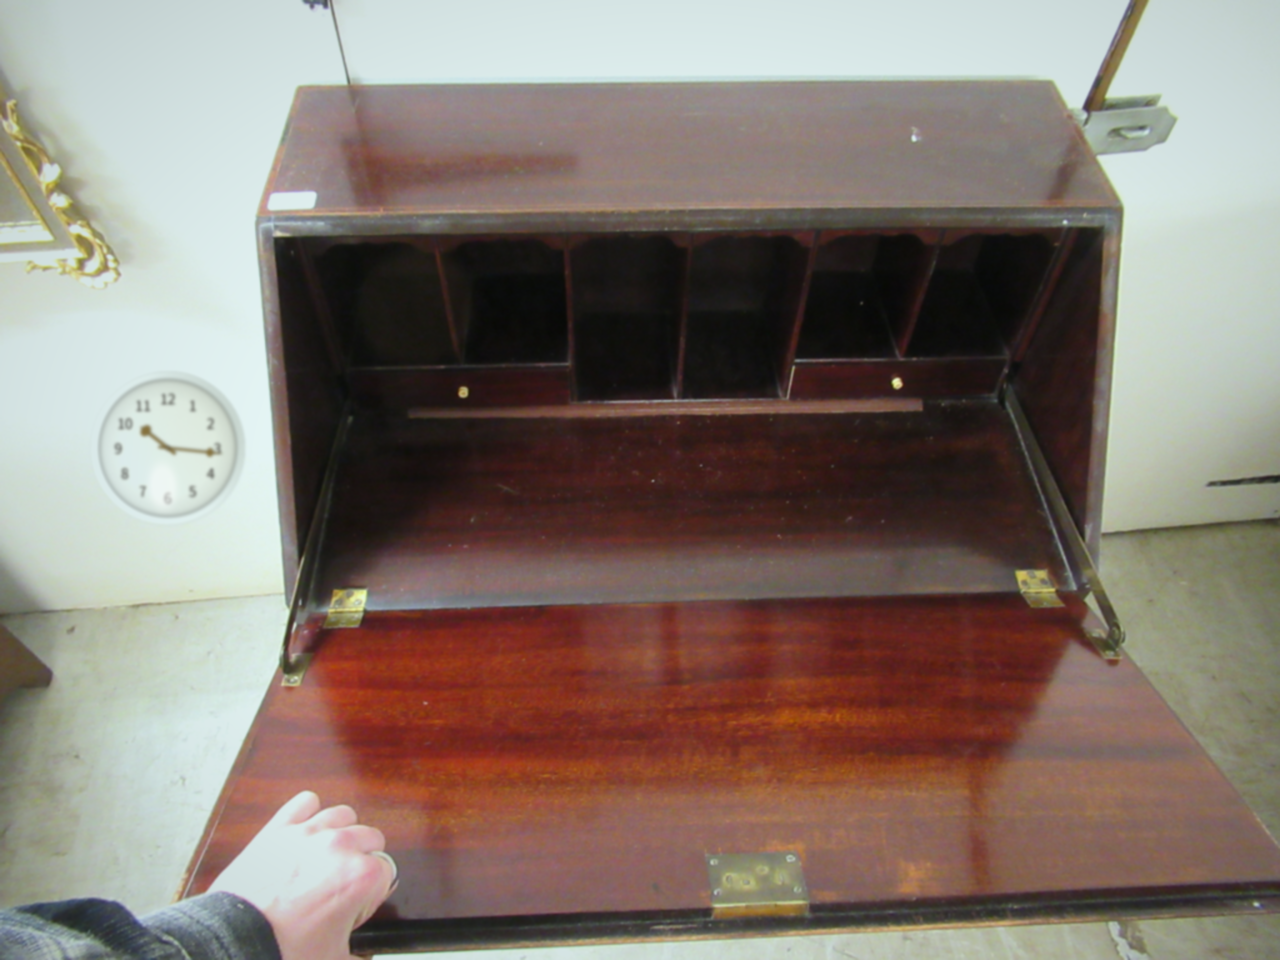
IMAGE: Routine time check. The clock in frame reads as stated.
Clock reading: 10:16
